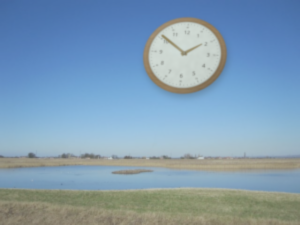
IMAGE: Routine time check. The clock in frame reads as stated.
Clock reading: 1:51
